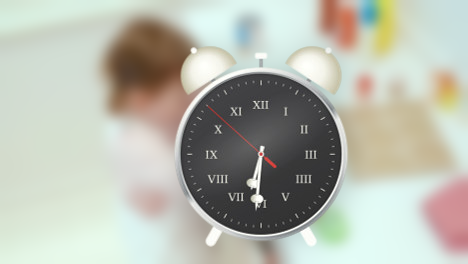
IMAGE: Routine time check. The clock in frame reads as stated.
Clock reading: 6:30:52
